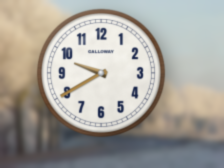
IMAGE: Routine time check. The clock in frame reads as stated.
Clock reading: 9:40
